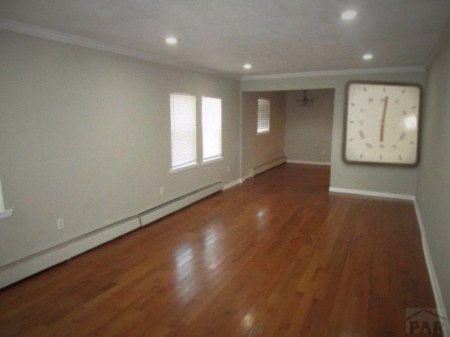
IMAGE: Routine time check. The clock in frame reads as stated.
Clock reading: 6:01
